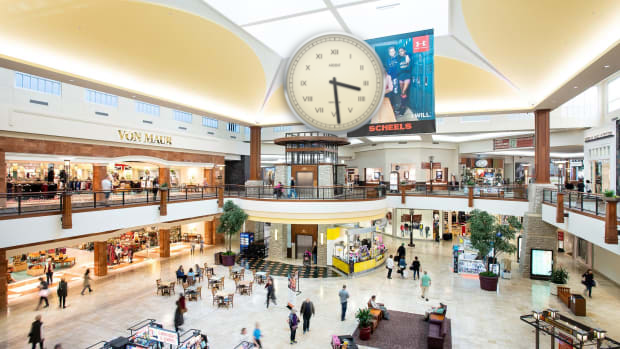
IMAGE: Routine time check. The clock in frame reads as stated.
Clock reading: 3:29
